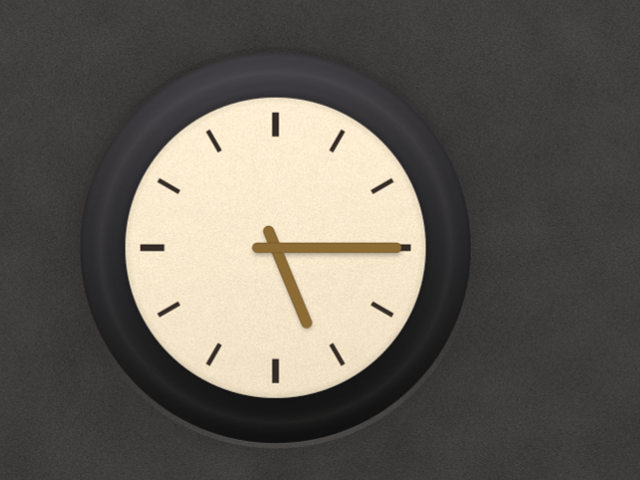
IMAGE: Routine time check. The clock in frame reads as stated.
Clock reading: 5:15
